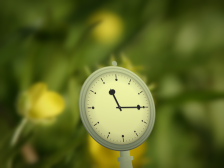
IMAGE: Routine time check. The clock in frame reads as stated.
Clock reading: 11:15
